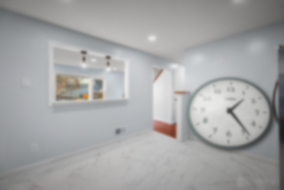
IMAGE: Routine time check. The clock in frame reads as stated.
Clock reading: 1:24
